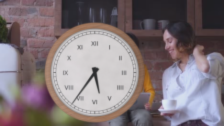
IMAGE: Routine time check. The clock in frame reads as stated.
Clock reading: 5:36
